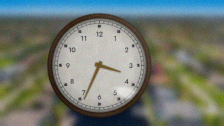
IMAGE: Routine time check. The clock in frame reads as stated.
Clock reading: 3:34
